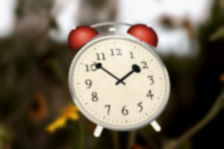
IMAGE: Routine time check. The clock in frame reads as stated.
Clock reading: 1:52
